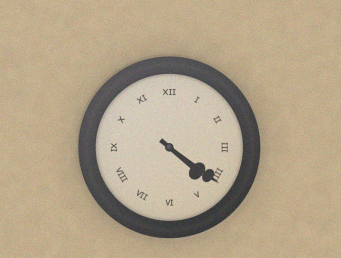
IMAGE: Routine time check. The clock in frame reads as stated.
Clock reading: 4:21
